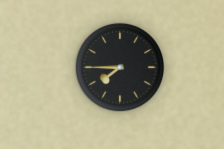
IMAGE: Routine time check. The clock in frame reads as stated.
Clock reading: 7:45
